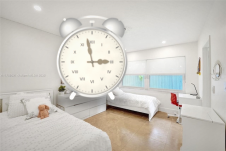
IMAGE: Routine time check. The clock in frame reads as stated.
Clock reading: 2:58
